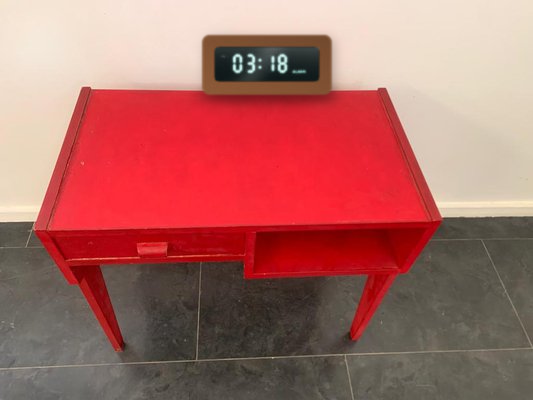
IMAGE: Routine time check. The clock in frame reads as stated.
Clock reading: 3:18
